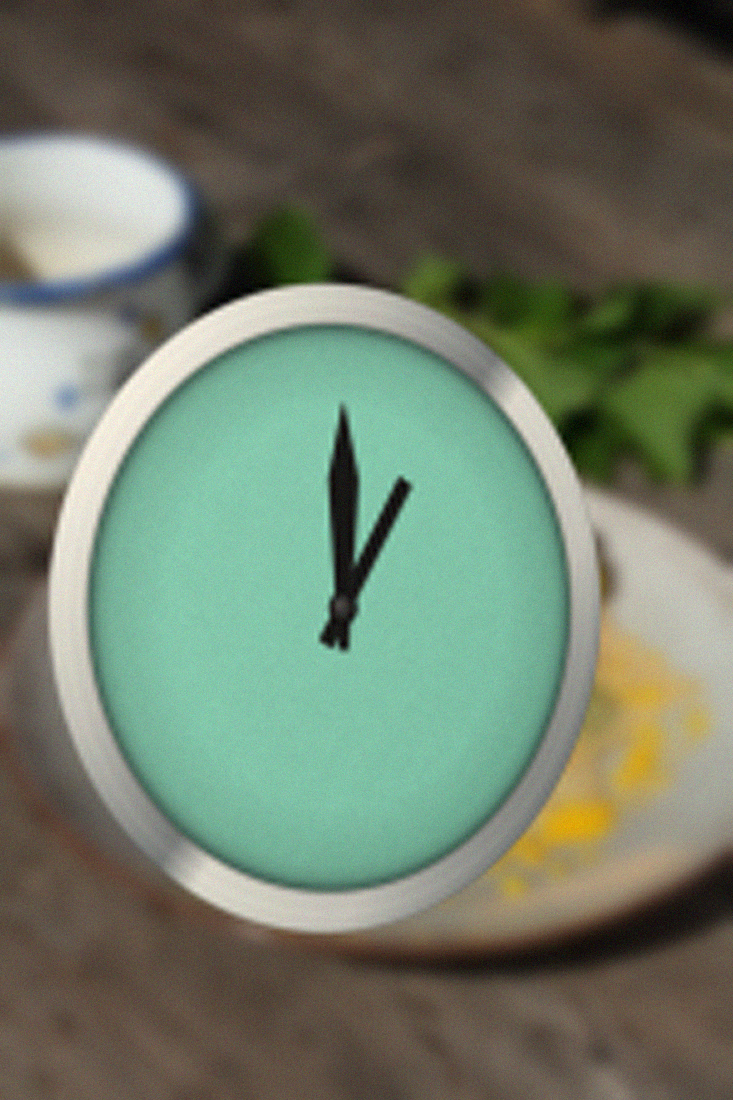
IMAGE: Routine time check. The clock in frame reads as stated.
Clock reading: 1:00
